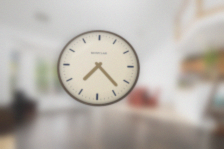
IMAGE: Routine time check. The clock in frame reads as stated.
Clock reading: 7:23
